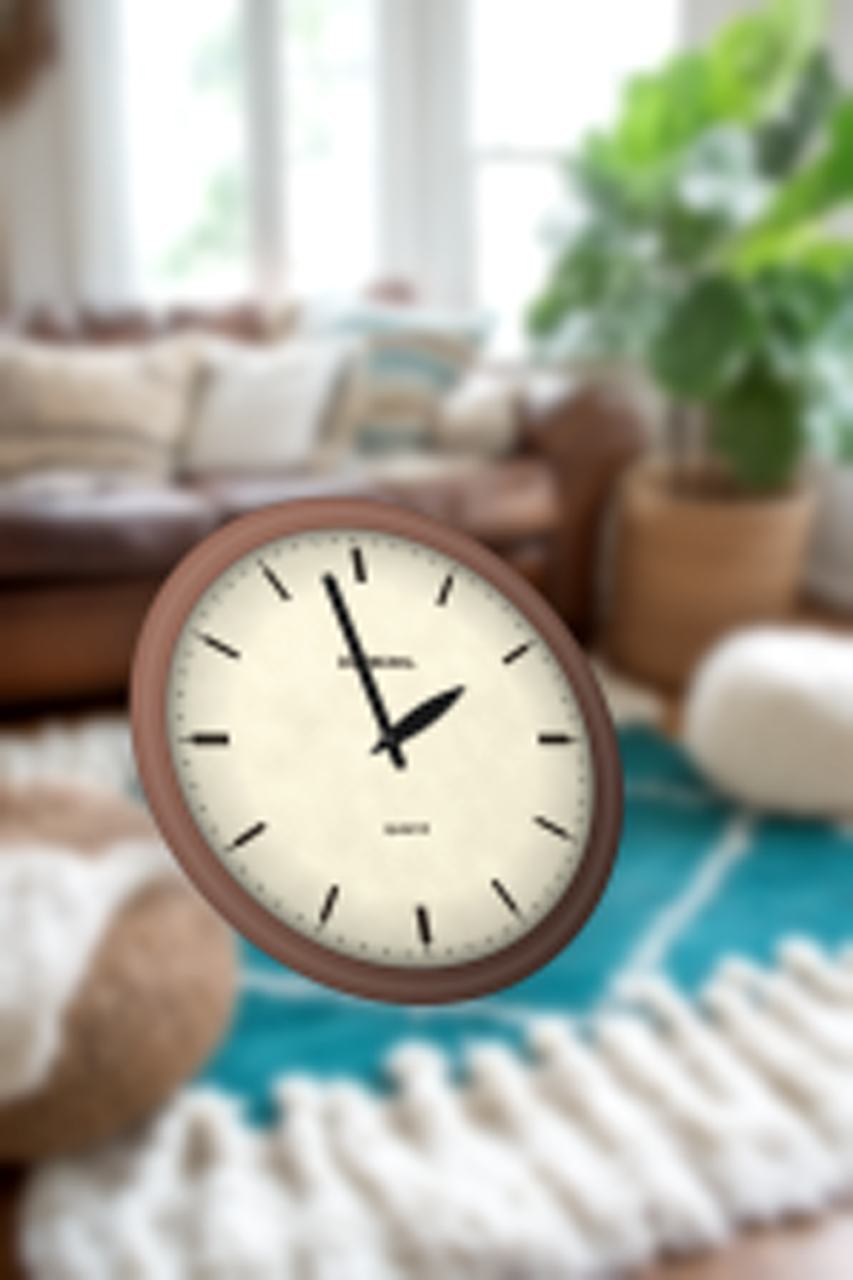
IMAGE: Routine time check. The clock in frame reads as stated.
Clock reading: 1:58
